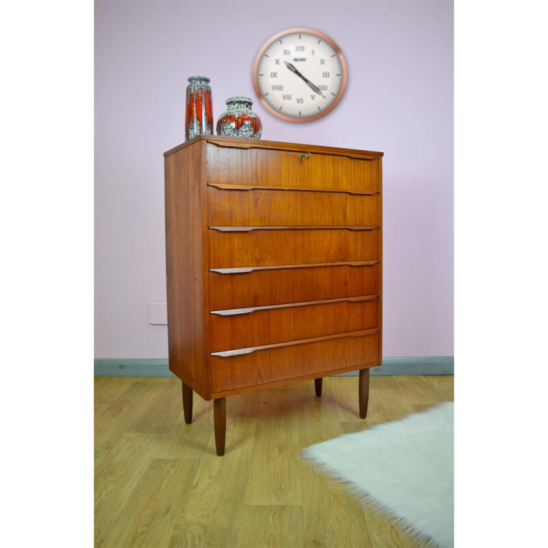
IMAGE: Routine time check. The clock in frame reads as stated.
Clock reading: 10:22
